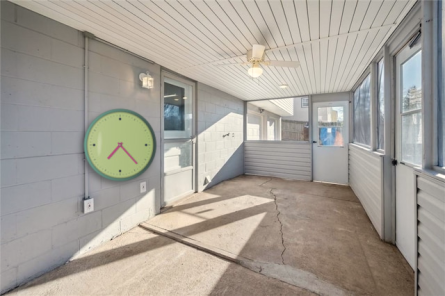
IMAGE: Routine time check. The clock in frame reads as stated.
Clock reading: 7:23
